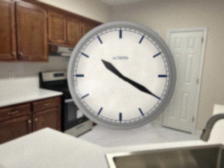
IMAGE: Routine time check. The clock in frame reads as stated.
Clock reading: 10:20
